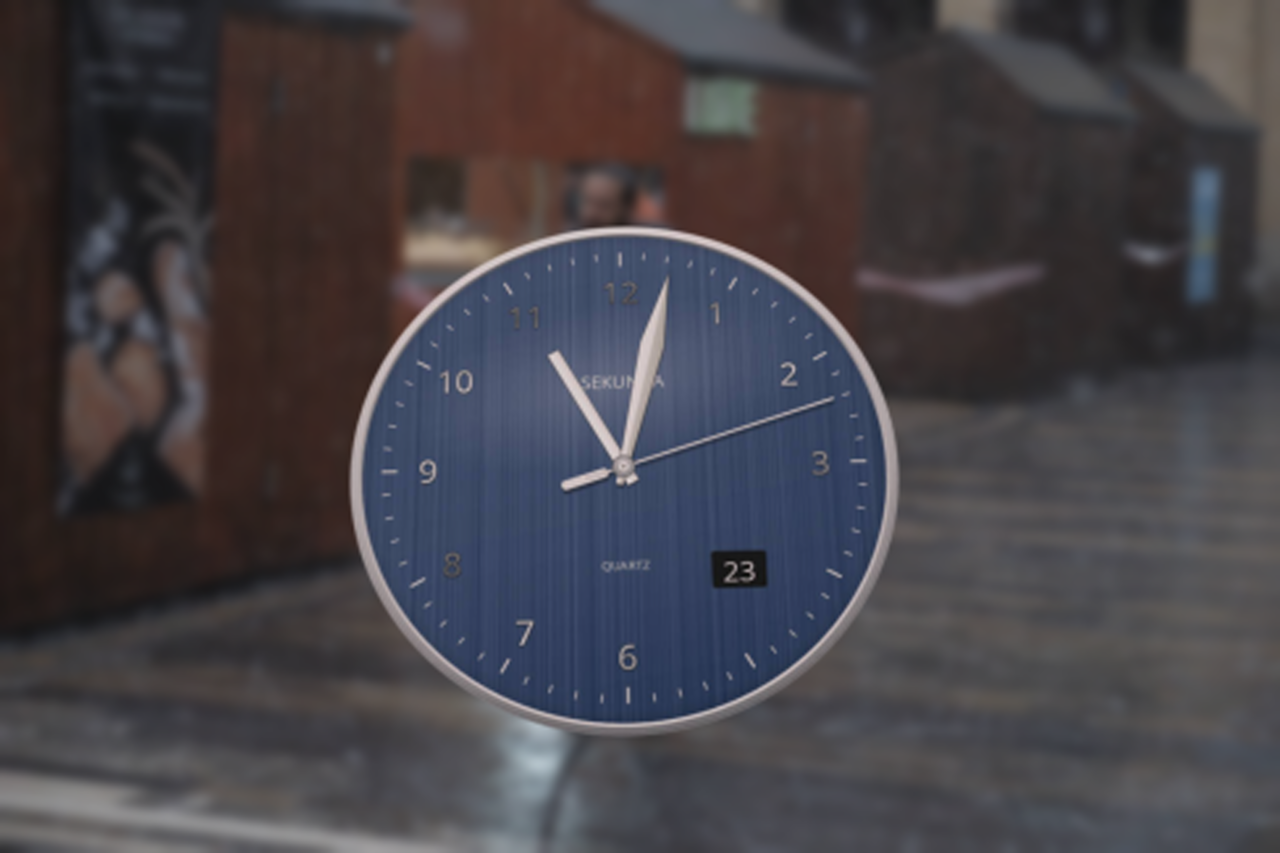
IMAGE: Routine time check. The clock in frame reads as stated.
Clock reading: 11:02:12
